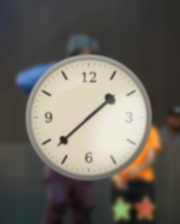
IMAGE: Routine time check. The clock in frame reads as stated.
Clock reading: 1:38
